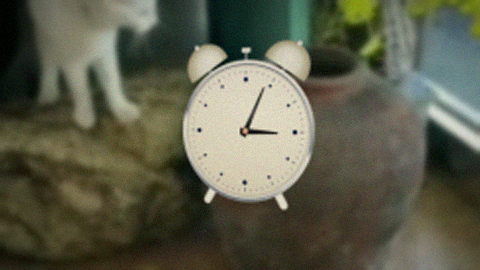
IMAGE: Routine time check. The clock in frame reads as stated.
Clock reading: 3:04
